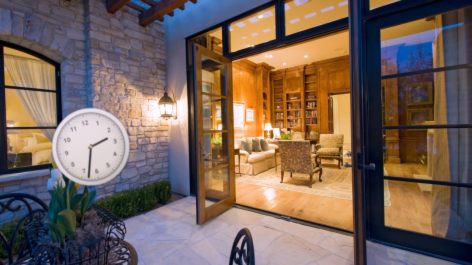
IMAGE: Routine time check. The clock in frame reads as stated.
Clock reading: 2:33
